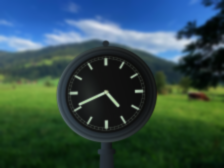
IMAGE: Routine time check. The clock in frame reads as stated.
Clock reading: 4:41
